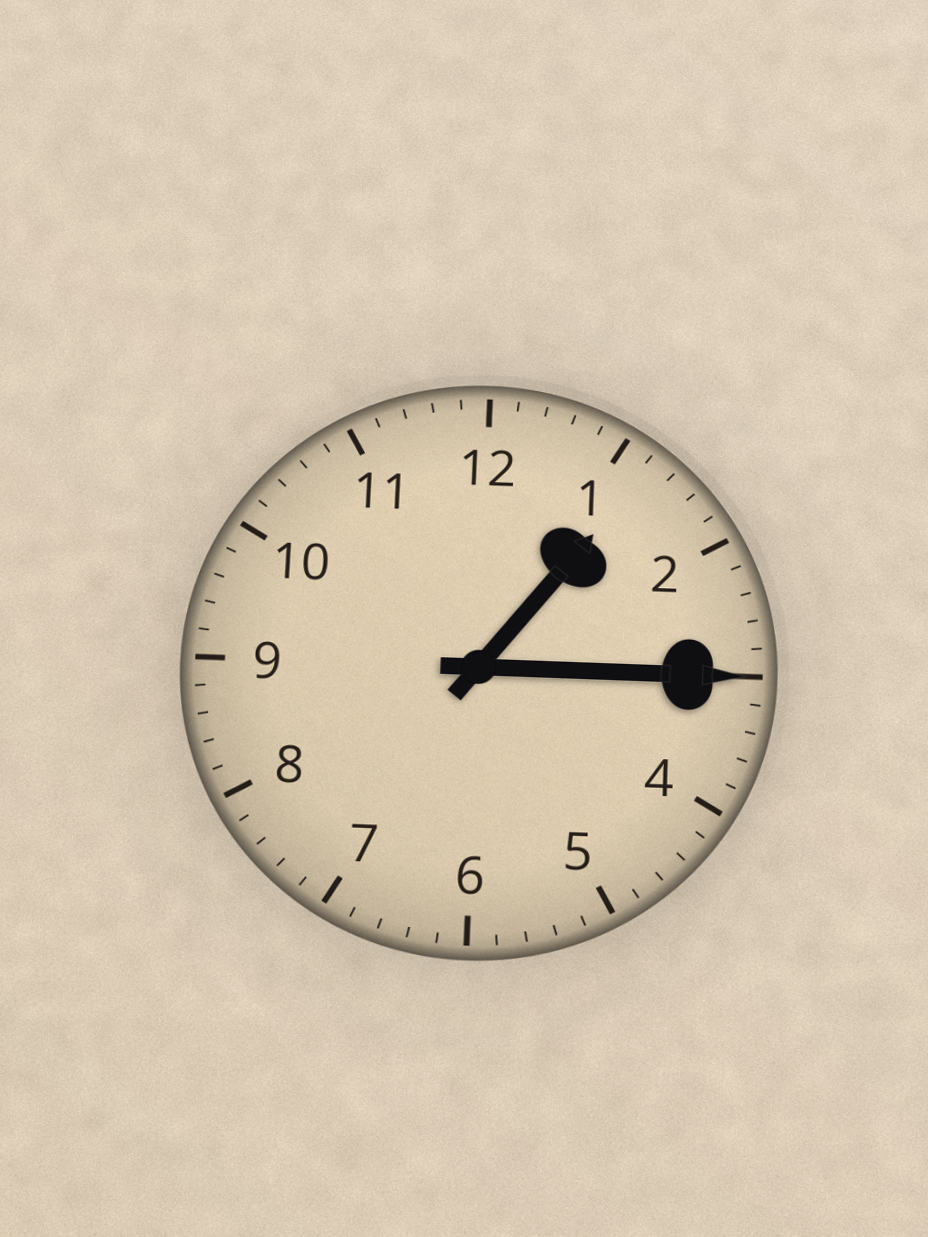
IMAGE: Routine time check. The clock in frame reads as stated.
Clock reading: 1:15
